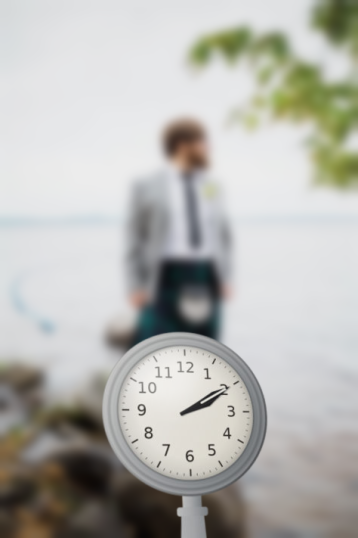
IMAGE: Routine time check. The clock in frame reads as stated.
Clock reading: 2:10
